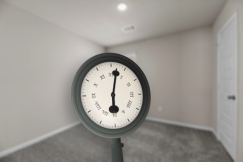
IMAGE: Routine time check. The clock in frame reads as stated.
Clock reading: 6:02
